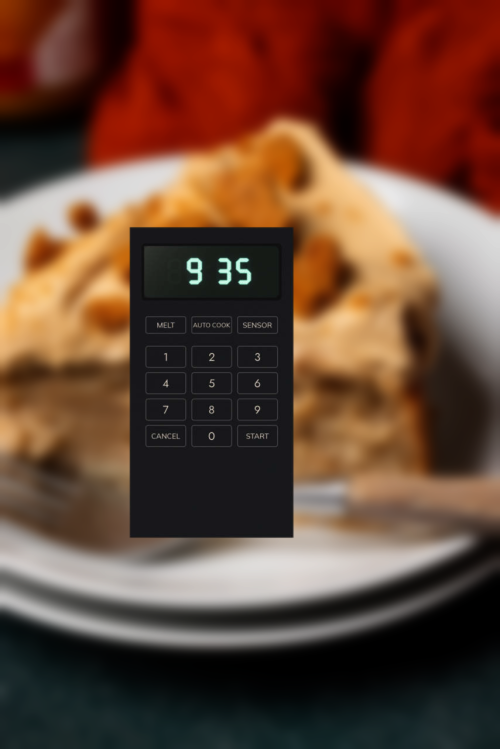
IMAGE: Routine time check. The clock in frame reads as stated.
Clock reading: 9:35
